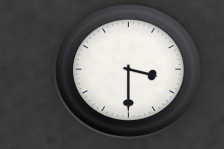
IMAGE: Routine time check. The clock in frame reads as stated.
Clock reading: 3:30
